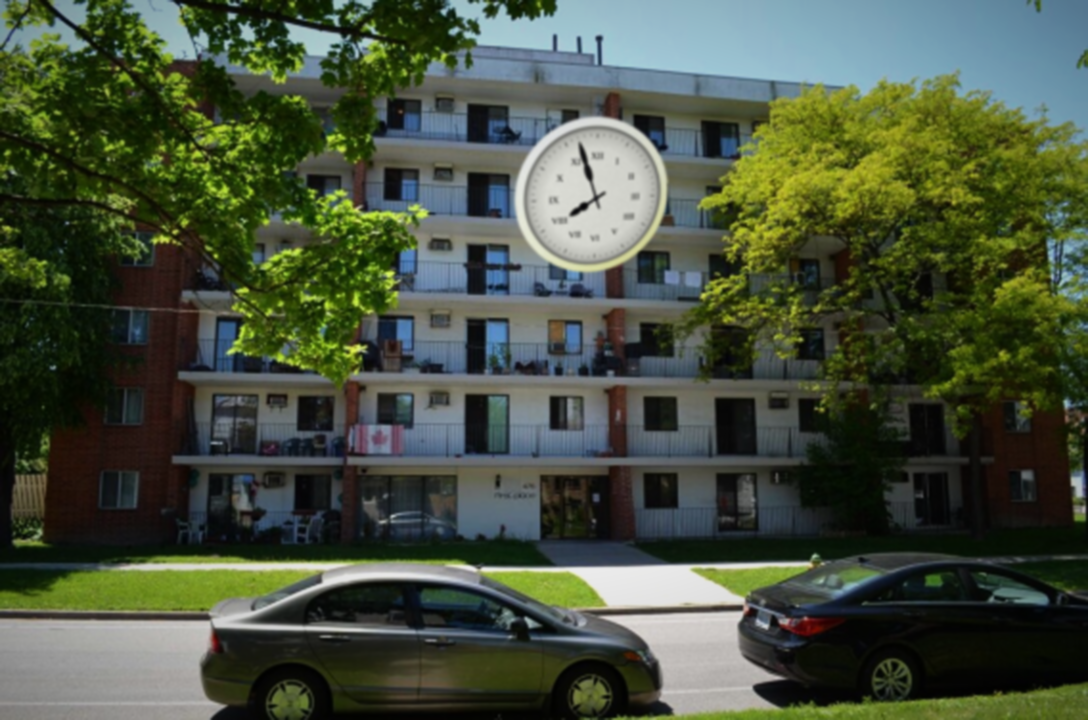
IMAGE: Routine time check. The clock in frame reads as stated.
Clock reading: 7:57
